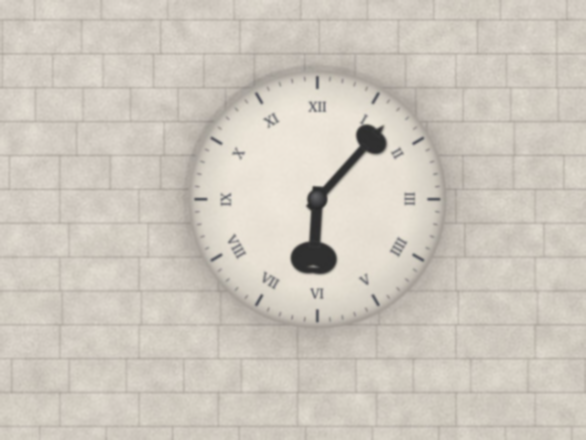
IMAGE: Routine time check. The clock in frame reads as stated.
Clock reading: 6:07
